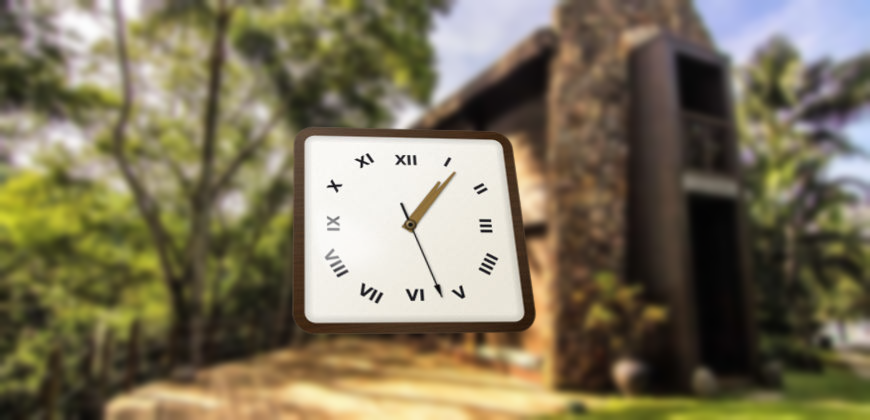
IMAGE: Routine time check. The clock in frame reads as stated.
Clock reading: 1:06:27
